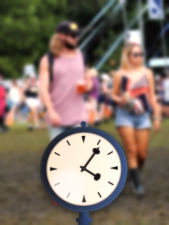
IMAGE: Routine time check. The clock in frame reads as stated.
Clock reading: 4:06
